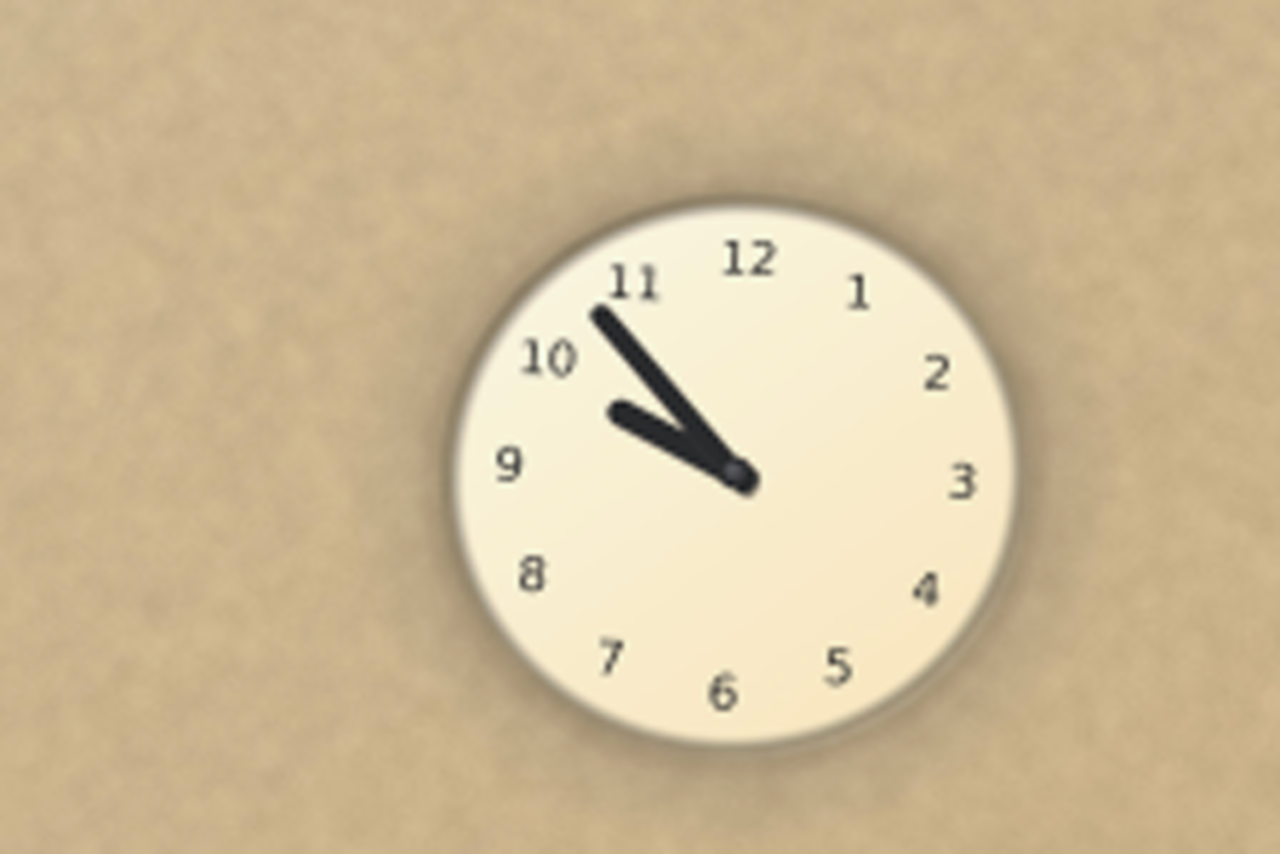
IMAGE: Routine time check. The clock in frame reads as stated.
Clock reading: 9:53
